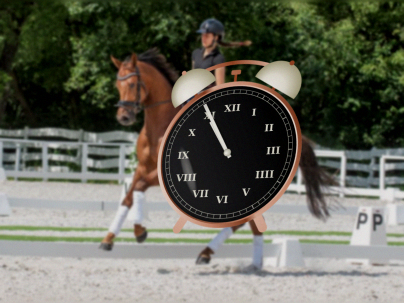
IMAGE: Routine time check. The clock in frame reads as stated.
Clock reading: 10:55
